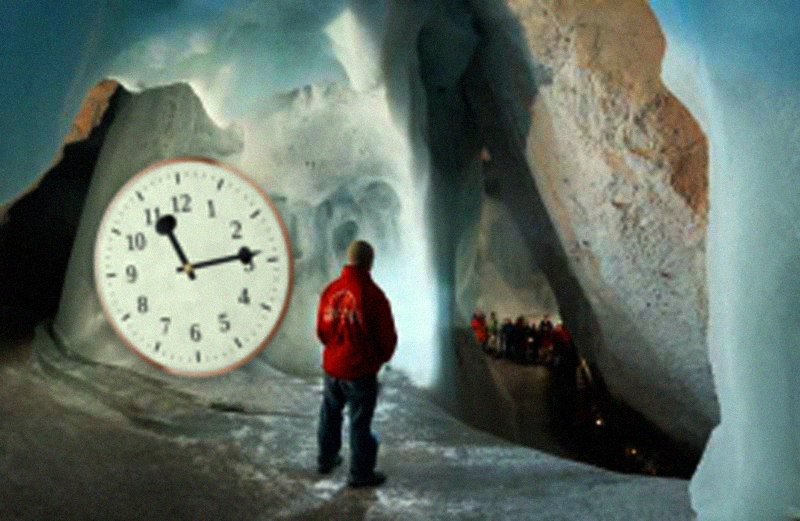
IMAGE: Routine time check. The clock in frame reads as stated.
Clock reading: 11:14
